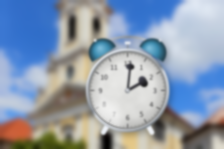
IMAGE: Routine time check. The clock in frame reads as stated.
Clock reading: 2:01
